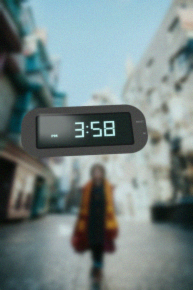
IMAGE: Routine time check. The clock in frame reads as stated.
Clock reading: 3:58
